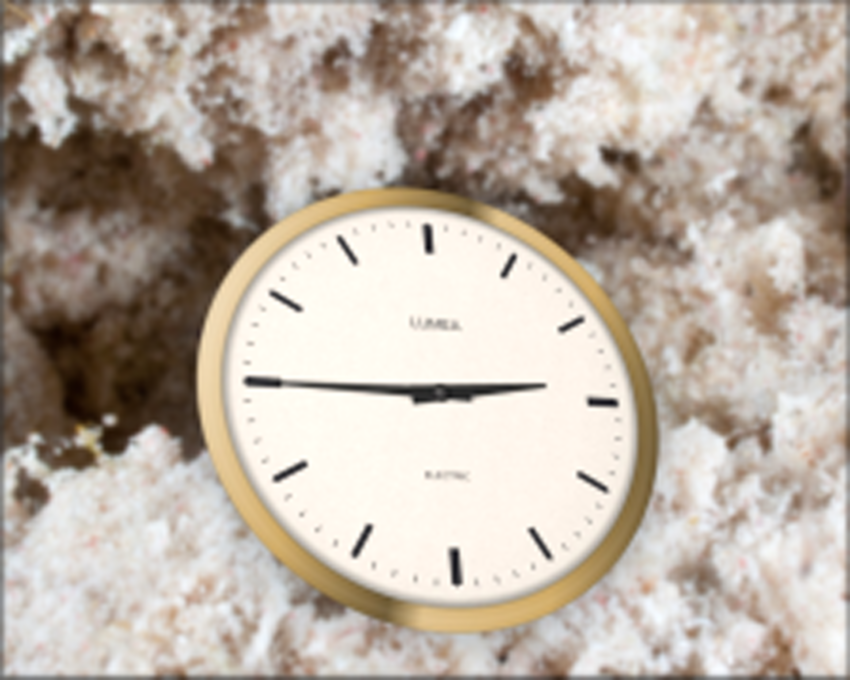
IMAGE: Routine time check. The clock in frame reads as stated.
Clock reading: 2:45
